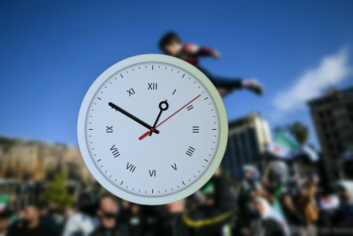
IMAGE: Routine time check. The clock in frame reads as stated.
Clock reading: 12:50:09
